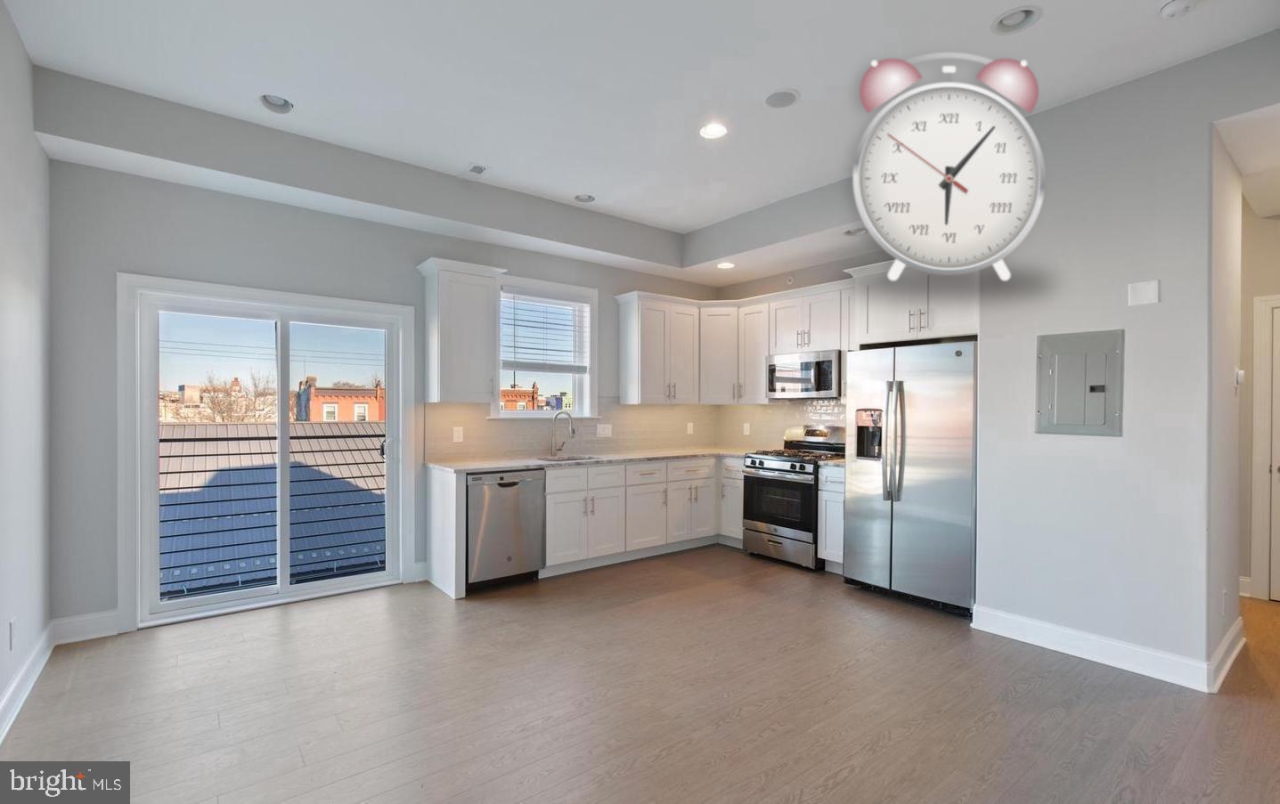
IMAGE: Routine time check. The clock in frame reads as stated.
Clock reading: 6:06:51
